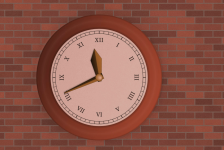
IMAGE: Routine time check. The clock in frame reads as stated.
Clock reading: 11:41
